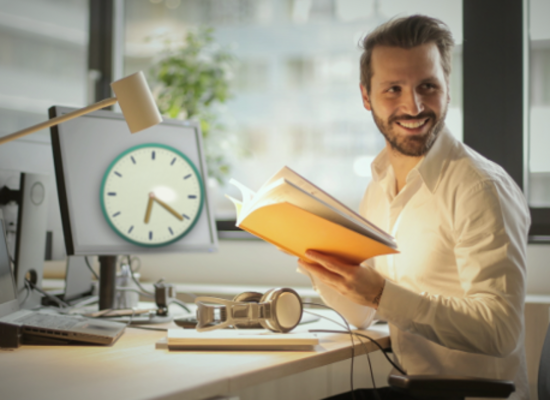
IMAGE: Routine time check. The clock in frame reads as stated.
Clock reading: 6:21
